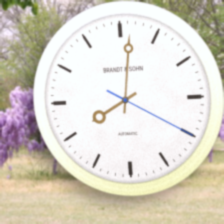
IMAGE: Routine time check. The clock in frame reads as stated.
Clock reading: 8:01:20
